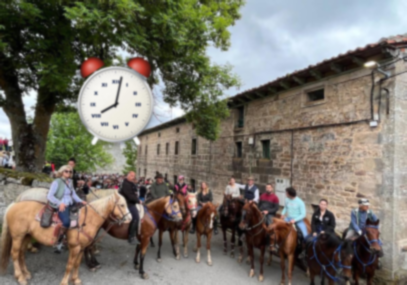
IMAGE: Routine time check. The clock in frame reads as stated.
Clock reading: 8:02
